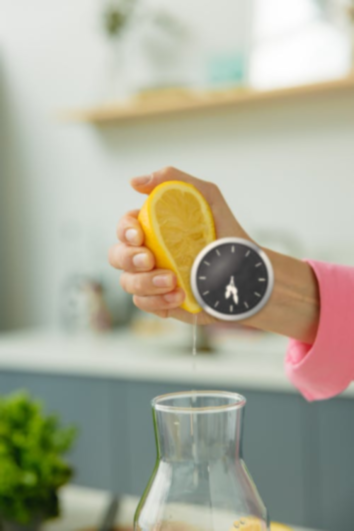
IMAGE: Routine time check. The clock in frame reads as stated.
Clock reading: 6:28
